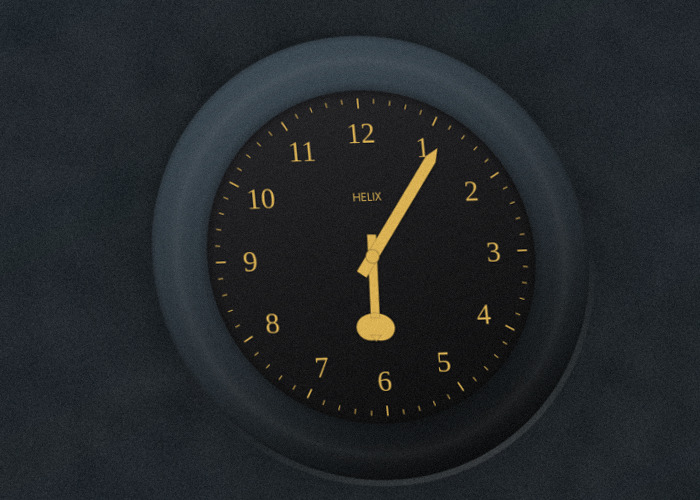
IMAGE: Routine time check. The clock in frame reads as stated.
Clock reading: 6:06
